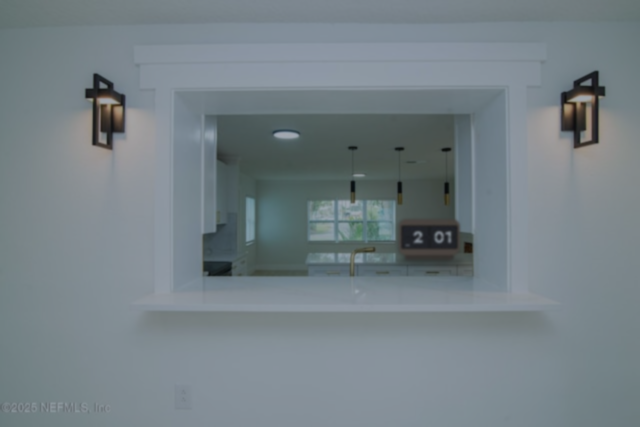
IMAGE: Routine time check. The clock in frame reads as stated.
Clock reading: 2:01
